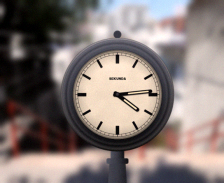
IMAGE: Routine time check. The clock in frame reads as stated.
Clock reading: 4:14
